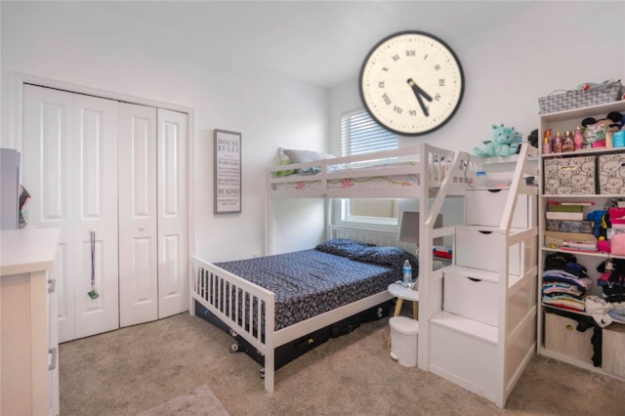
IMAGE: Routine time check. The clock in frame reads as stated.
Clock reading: 4:26
